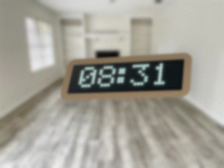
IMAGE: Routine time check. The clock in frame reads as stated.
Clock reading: 8:31
